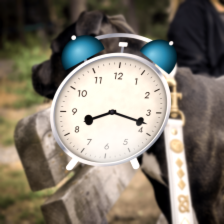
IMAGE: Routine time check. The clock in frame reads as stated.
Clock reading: 8:18
